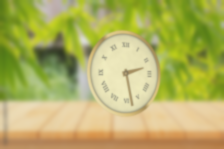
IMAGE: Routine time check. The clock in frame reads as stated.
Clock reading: 2:28
